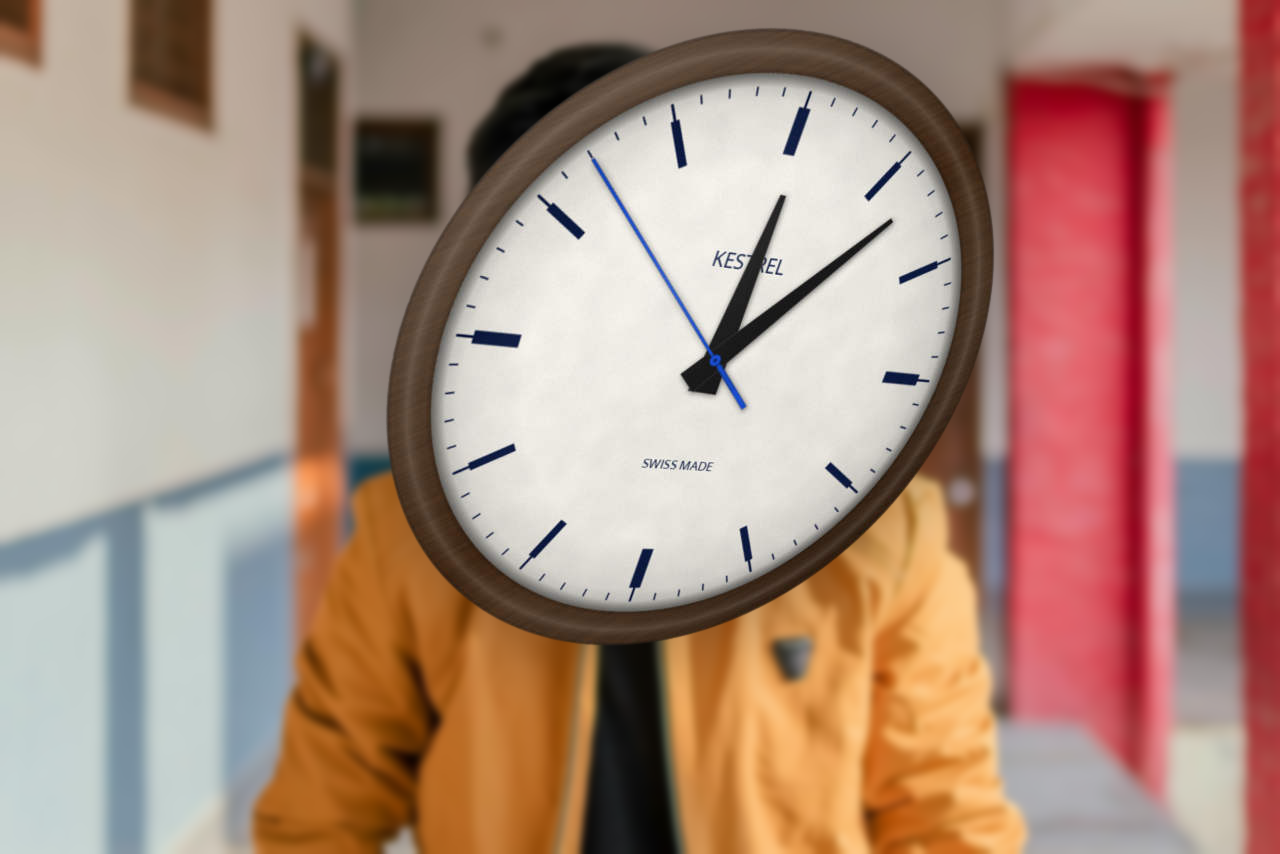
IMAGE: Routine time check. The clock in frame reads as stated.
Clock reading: 12:06:52
